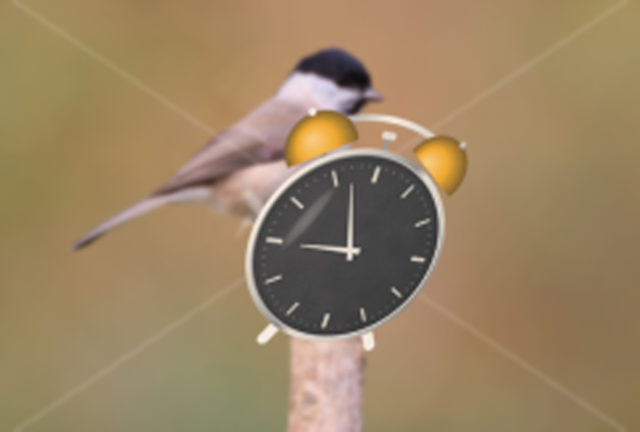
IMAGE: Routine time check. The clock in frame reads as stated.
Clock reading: 8:57
